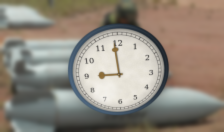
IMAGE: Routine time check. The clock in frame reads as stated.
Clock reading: 8:59
